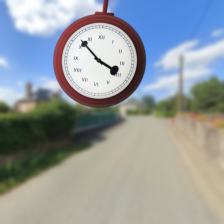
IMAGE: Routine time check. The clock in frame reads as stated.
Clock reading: 3:52
